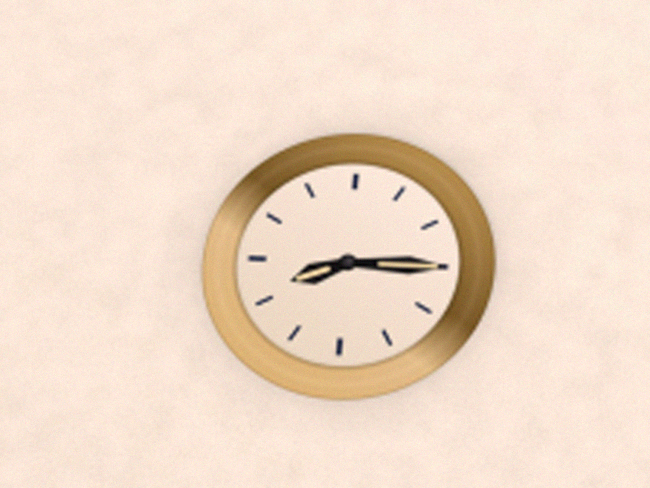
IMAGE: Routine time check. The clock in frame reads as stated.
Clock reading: 8:15
